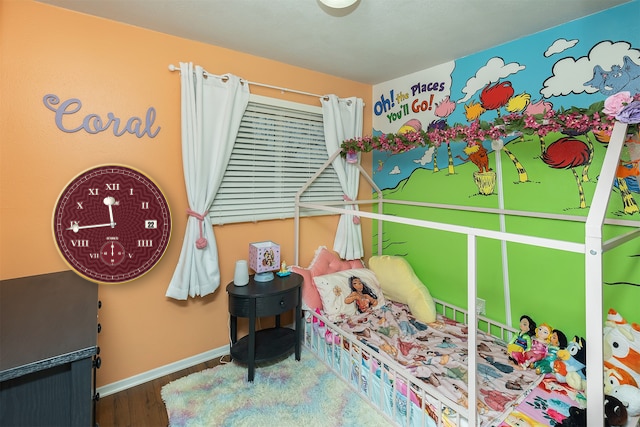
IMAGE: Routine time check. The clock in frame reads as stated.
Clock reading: 11:44
